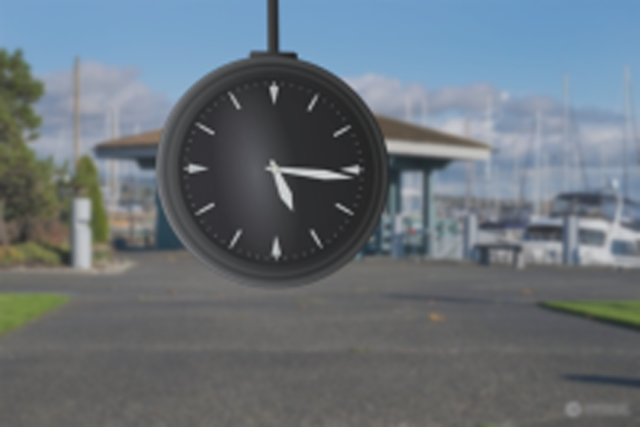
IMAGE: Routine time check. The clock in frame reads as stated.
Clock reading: 5:16
